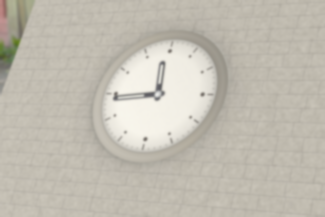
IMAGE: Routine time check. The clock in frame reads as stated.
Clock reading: 11:44
